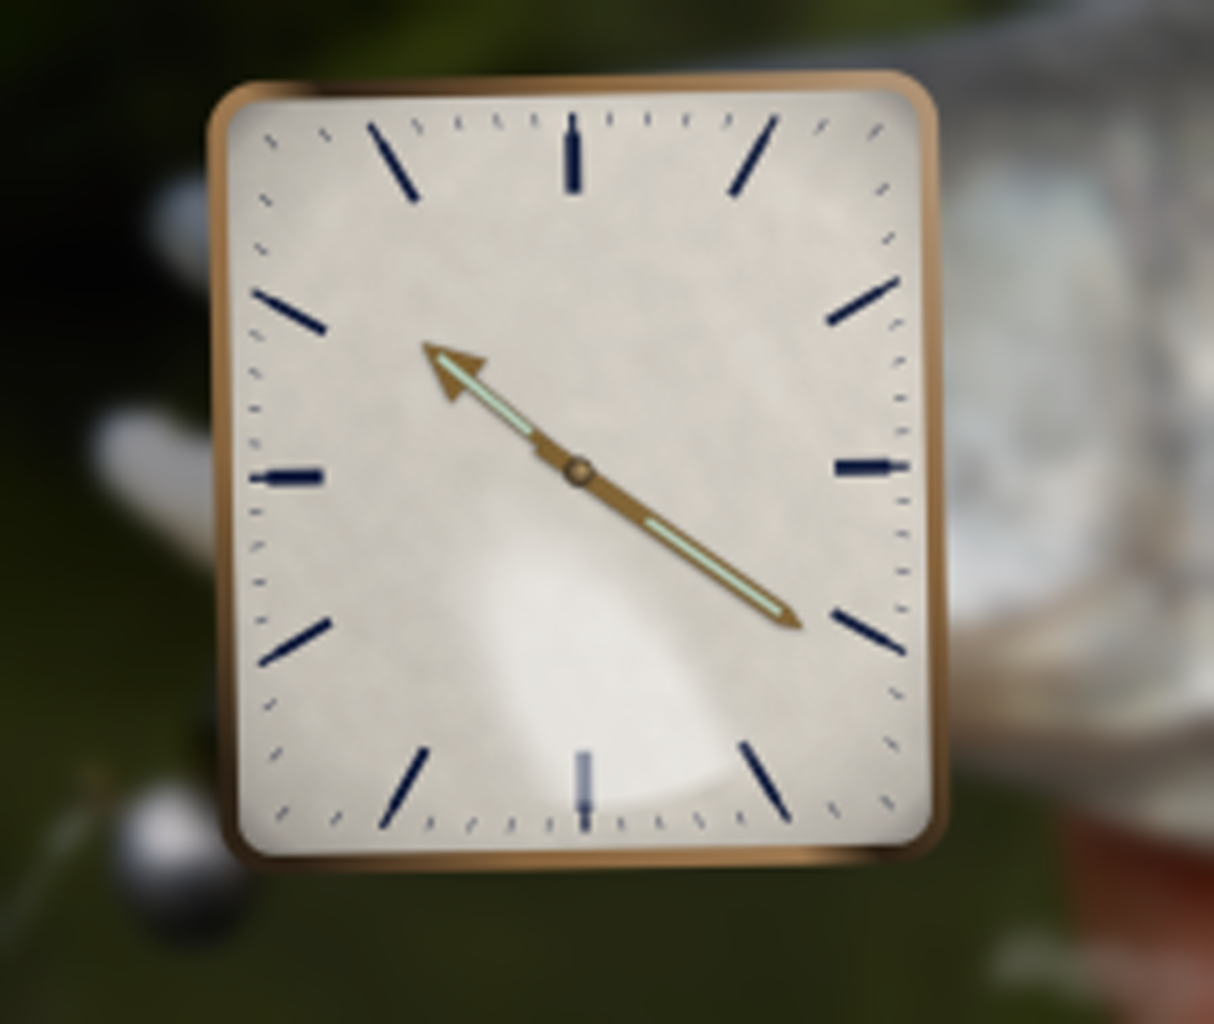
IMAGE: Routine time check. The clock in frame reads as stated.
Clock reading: 10:21
